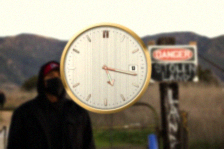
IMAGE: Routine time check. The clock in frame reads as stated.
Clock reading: 5:17
